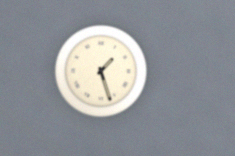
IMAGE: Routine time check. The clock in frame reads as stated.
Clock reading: 1:27
